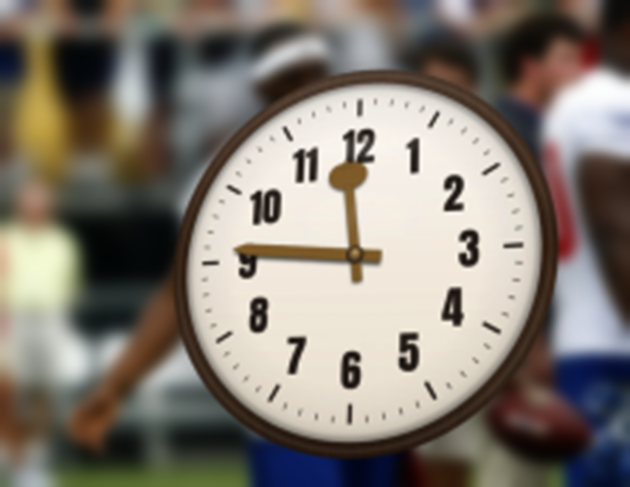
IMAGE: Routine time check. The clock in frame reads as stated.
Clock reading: 11:46
